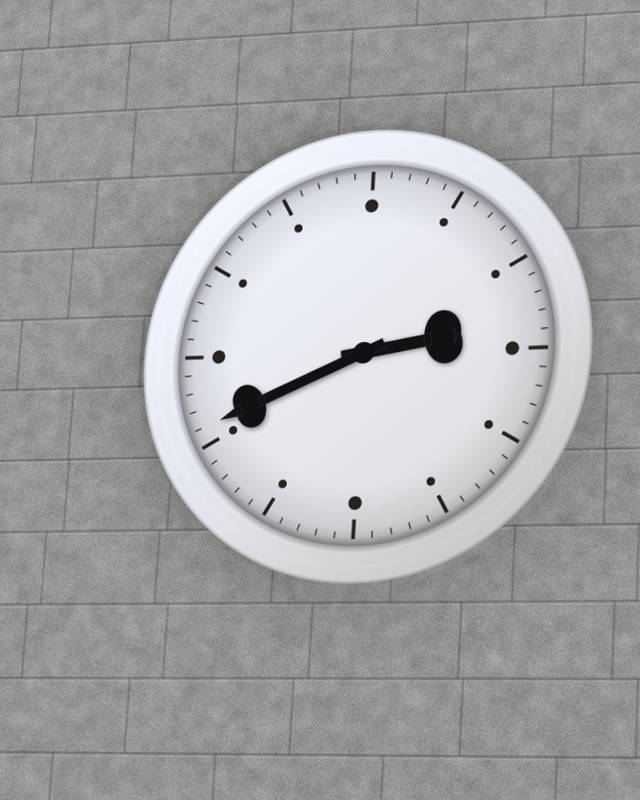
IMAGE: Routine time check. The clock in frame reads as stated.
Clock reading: 2:41
